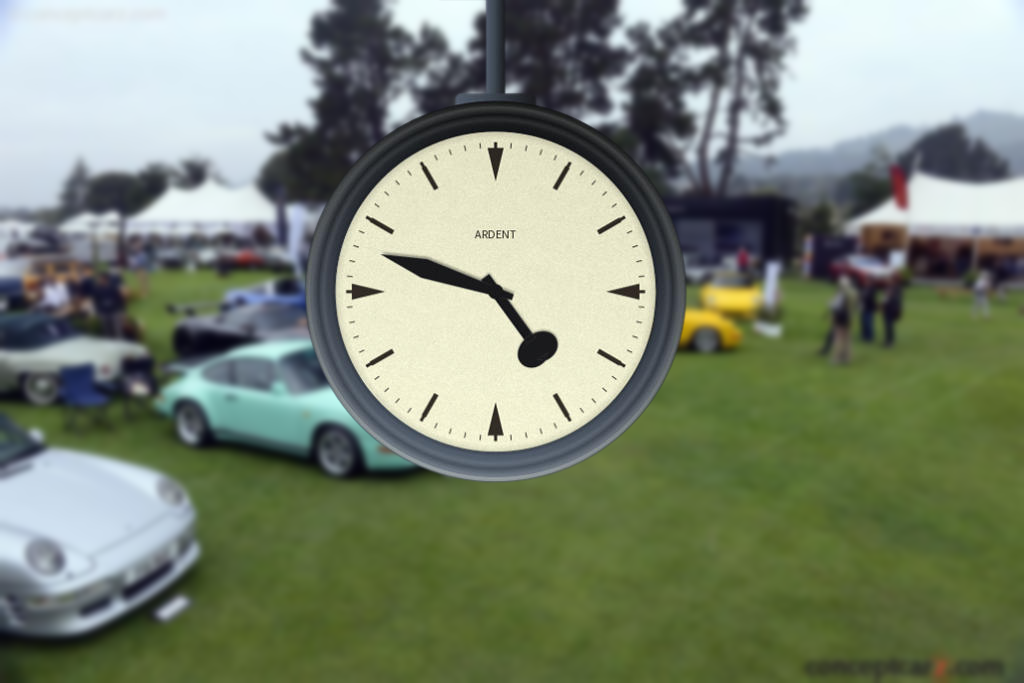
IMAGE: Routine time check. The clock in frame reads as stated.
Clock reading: 4:48
